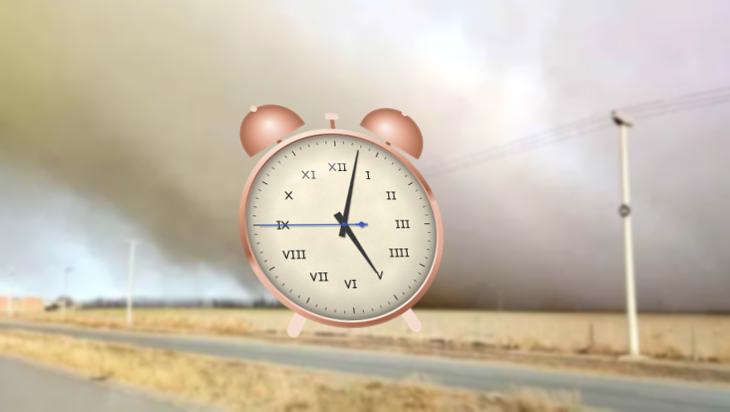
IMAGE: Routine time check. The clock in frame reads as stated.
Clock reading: 5:02:45
